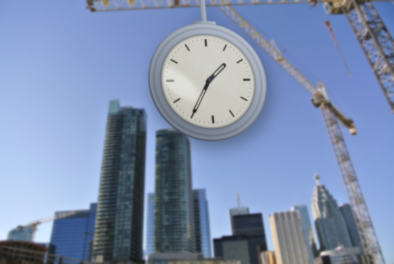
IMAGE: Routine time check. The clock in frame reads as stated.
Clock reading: 1:35
